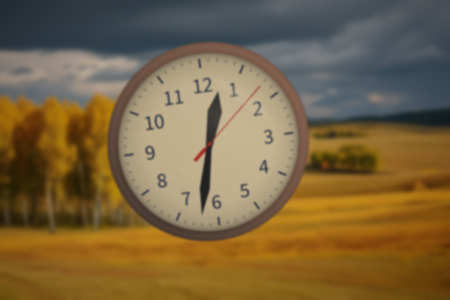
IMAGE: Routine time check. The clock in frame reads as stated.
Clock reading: 12:32:08
